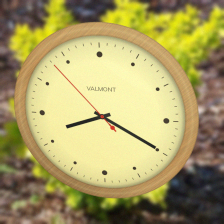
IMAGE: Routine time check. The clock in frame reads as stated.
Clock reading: 8:19:53
